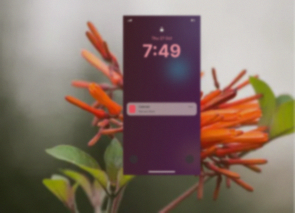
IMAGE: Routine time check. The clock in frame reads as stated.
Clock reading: 7:49
